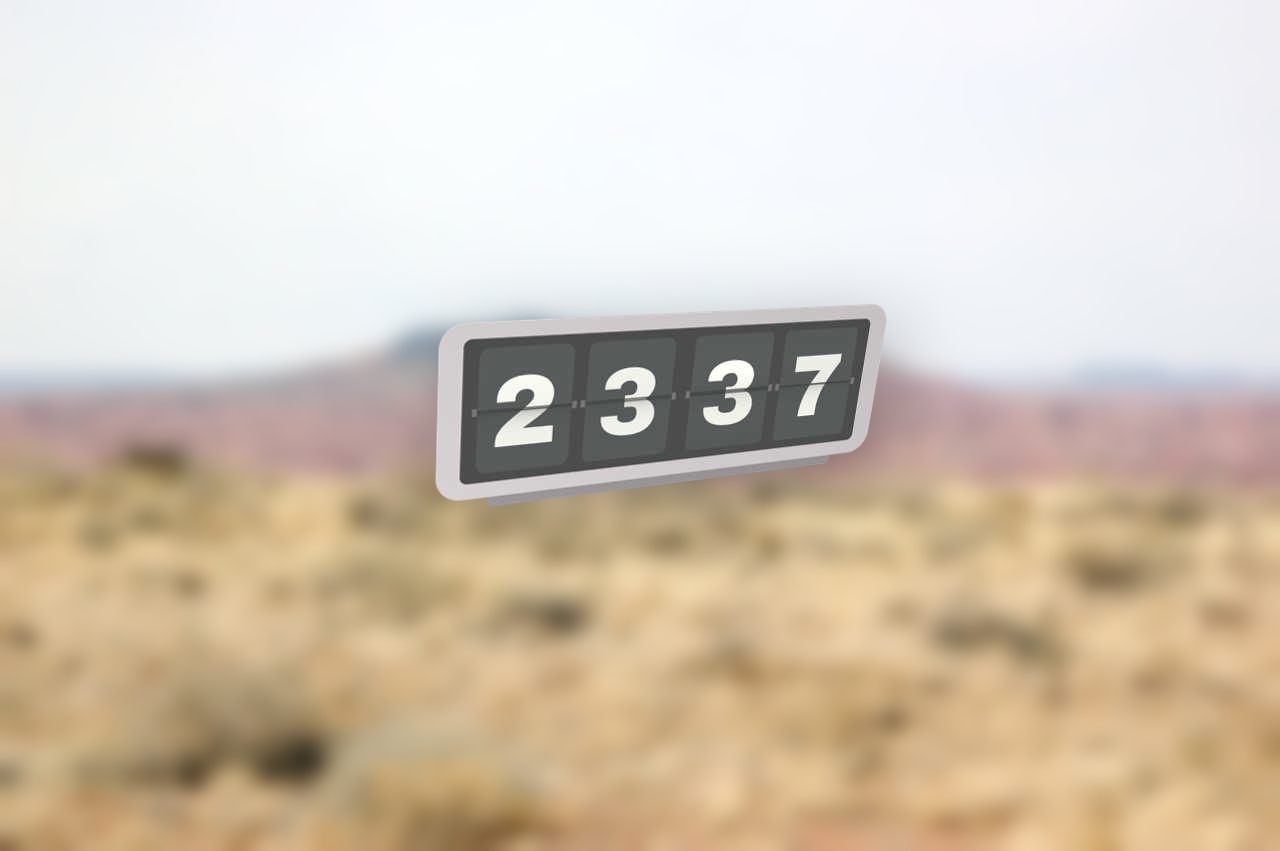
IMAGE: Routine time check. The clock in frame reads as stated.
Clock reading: 23:37
